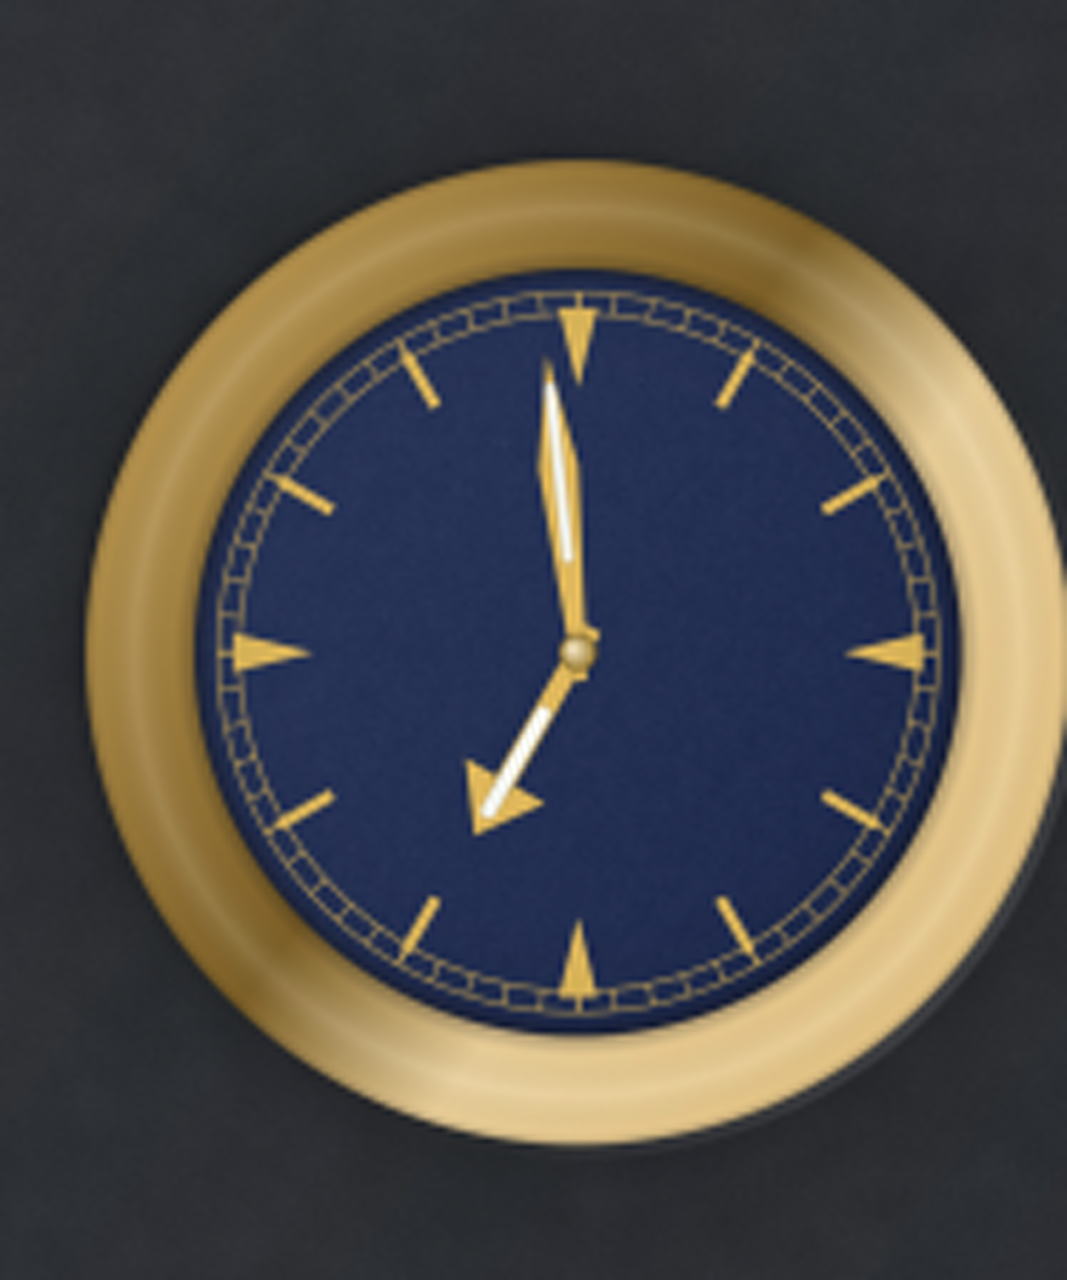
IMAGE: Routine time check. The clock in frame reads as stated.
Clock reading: 6:59
